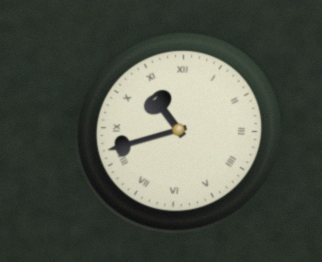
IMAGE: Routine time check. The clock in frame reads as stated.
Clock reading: 10:42
